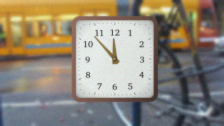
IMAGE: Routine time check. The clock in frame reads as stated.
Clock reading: 11:53
